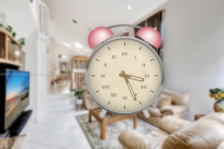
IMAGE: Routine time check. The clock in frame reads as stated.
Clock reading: 3:26
